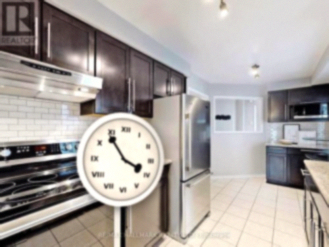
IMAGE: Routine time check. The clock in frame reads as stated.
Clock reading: 3:54
